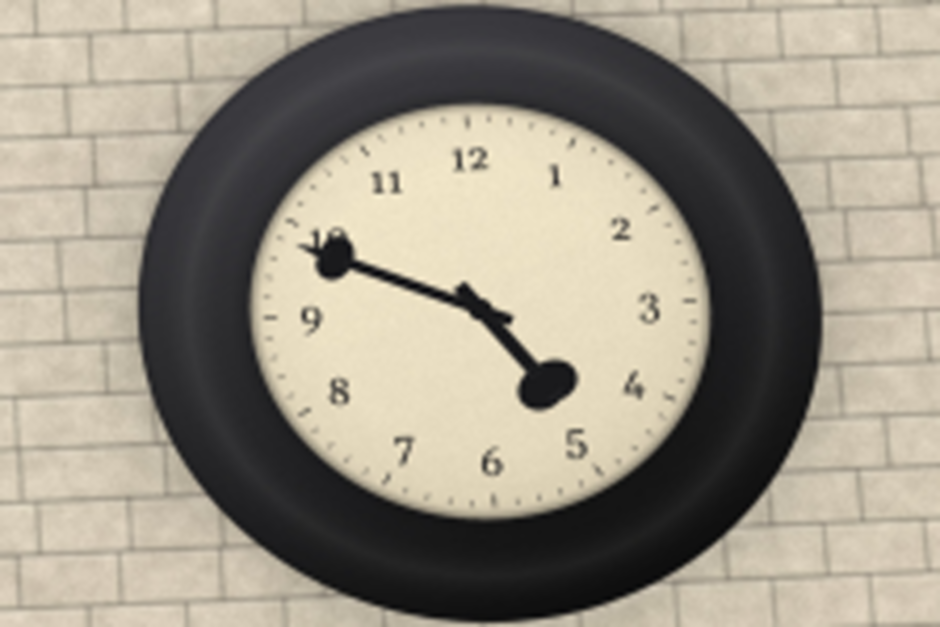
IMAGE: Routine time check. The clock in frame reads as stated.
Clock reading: 4:49
